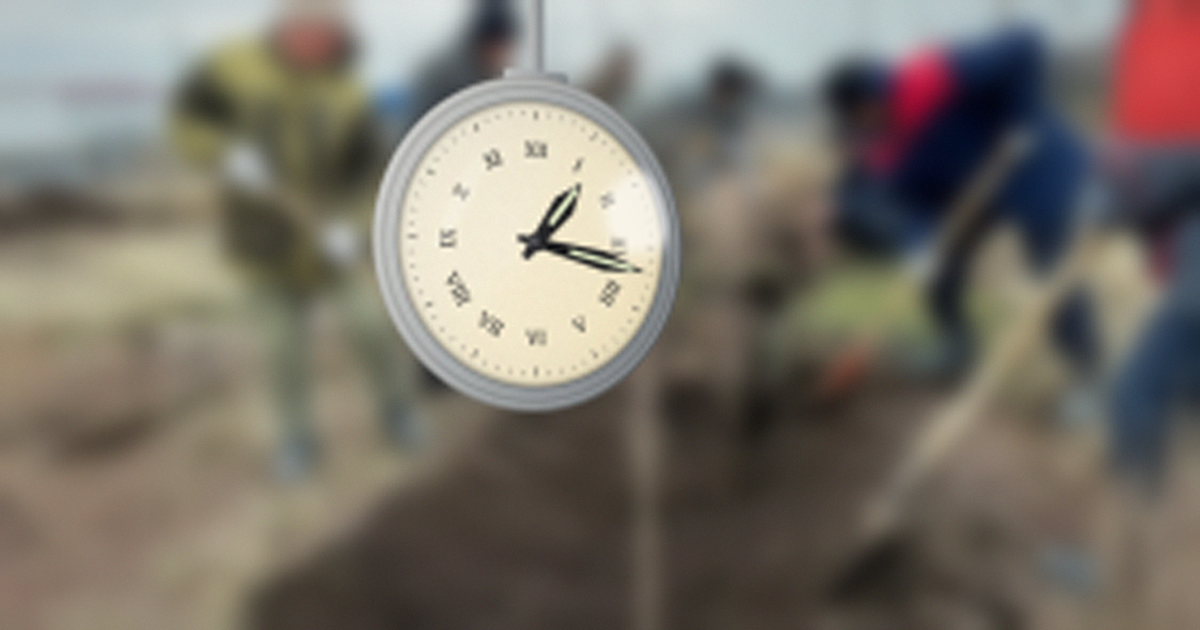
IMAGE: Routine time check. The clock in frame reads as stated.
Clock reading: 1:17
